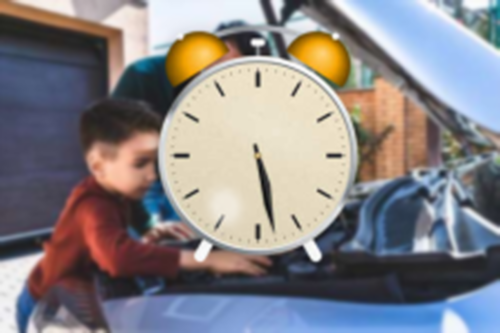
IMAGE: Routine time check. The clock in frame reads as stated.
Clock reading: 5:28
